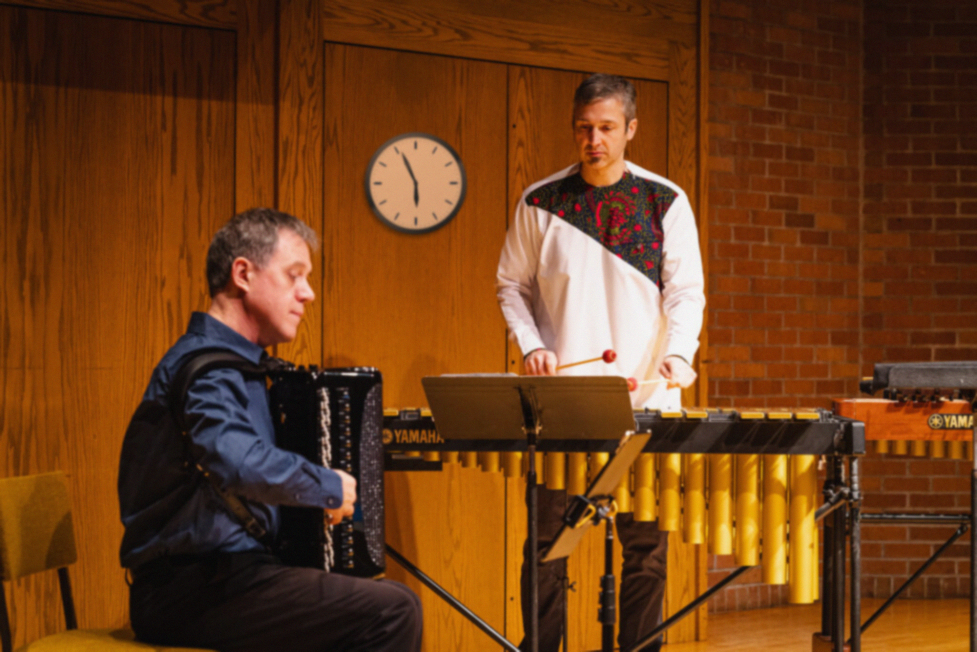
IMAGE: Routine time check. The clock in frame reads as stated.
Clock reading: 5:56
